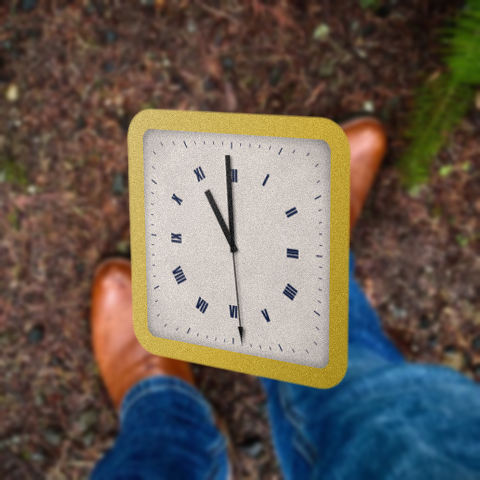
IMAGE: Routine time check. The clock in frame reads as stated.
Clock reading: 10:59:29
